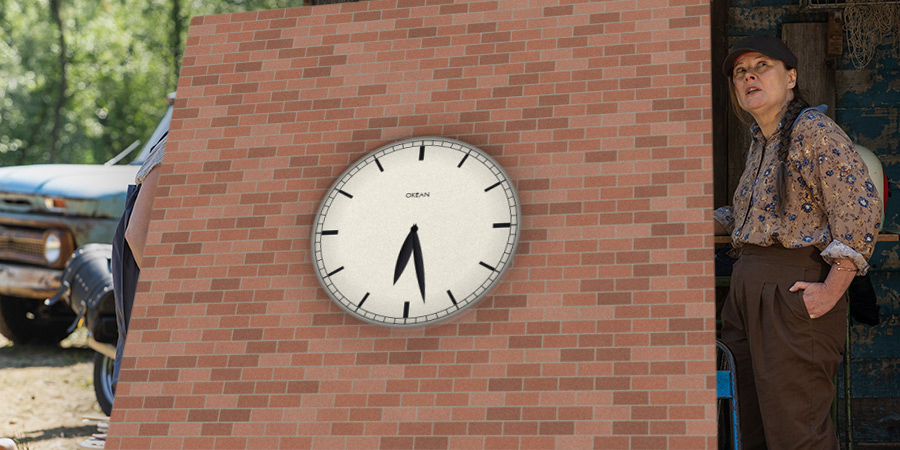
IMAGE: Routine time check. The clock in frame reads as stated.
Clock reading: 6:28
